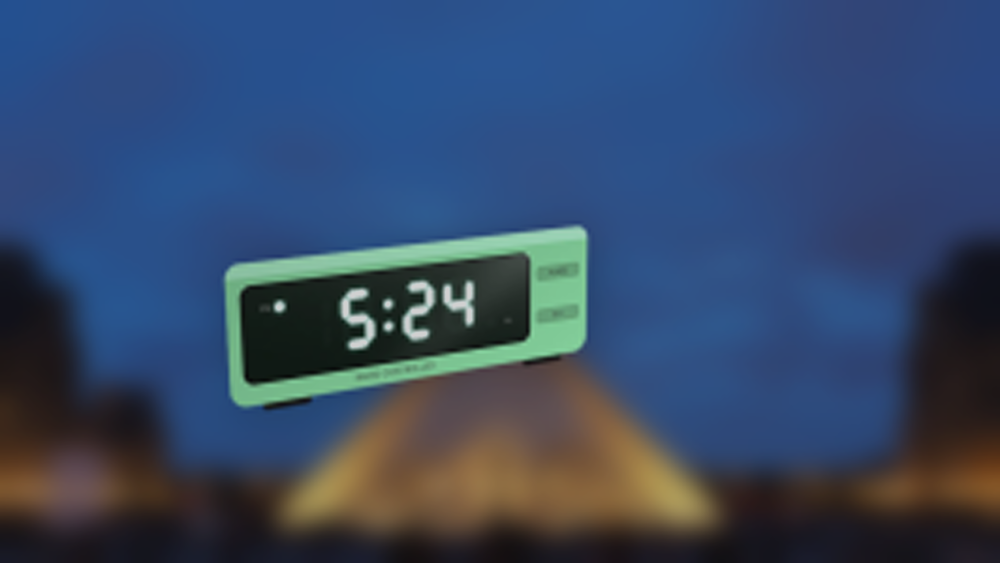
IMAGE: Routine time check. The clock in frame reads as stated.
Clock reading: 5:24
